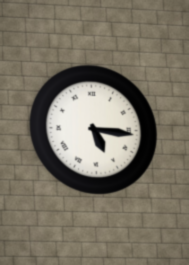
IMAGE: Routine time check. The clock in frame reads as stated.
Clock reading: 5:16
